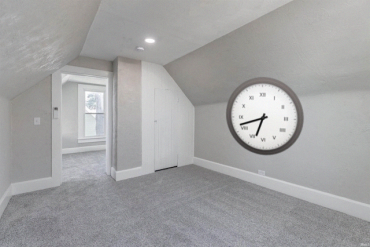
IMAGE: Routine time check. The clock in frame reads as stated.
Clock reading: 6:42
